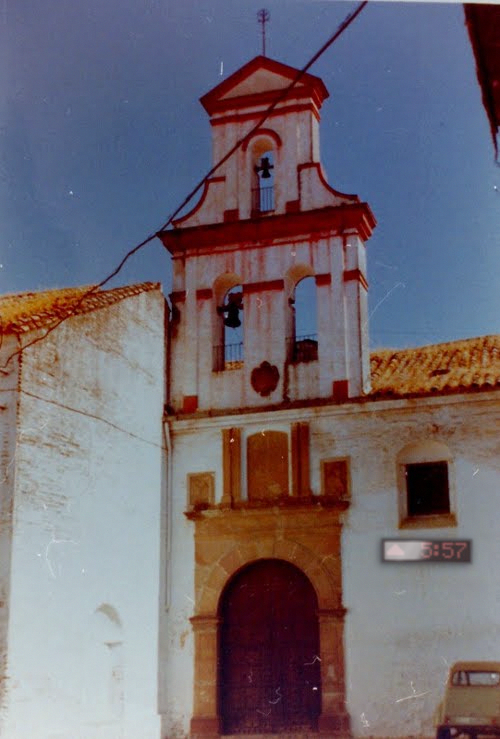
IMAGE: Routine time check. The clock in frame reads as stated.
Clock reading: 5:57
